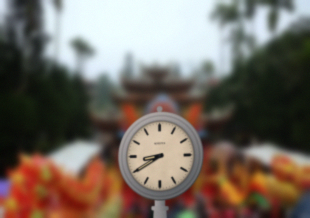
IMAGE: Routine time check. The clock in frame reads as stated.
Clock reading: 8:40
